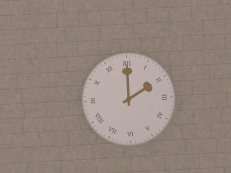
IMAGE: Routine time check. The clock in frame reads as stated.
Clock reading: 2:00
